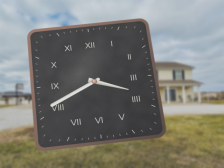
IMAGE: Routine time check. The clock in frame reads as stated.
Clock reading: 3:41
